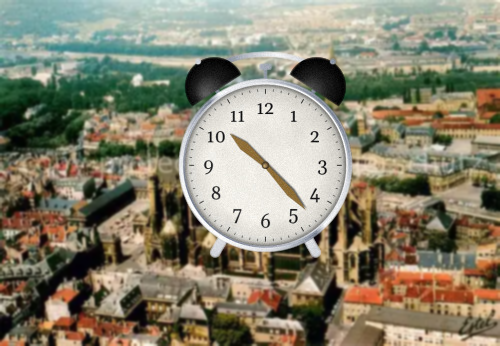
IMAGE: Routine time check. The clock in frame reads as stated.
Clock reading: 10:23
